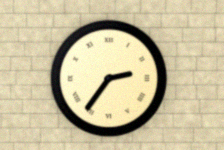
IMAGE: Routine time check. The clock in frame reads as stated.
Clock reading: 2:36
